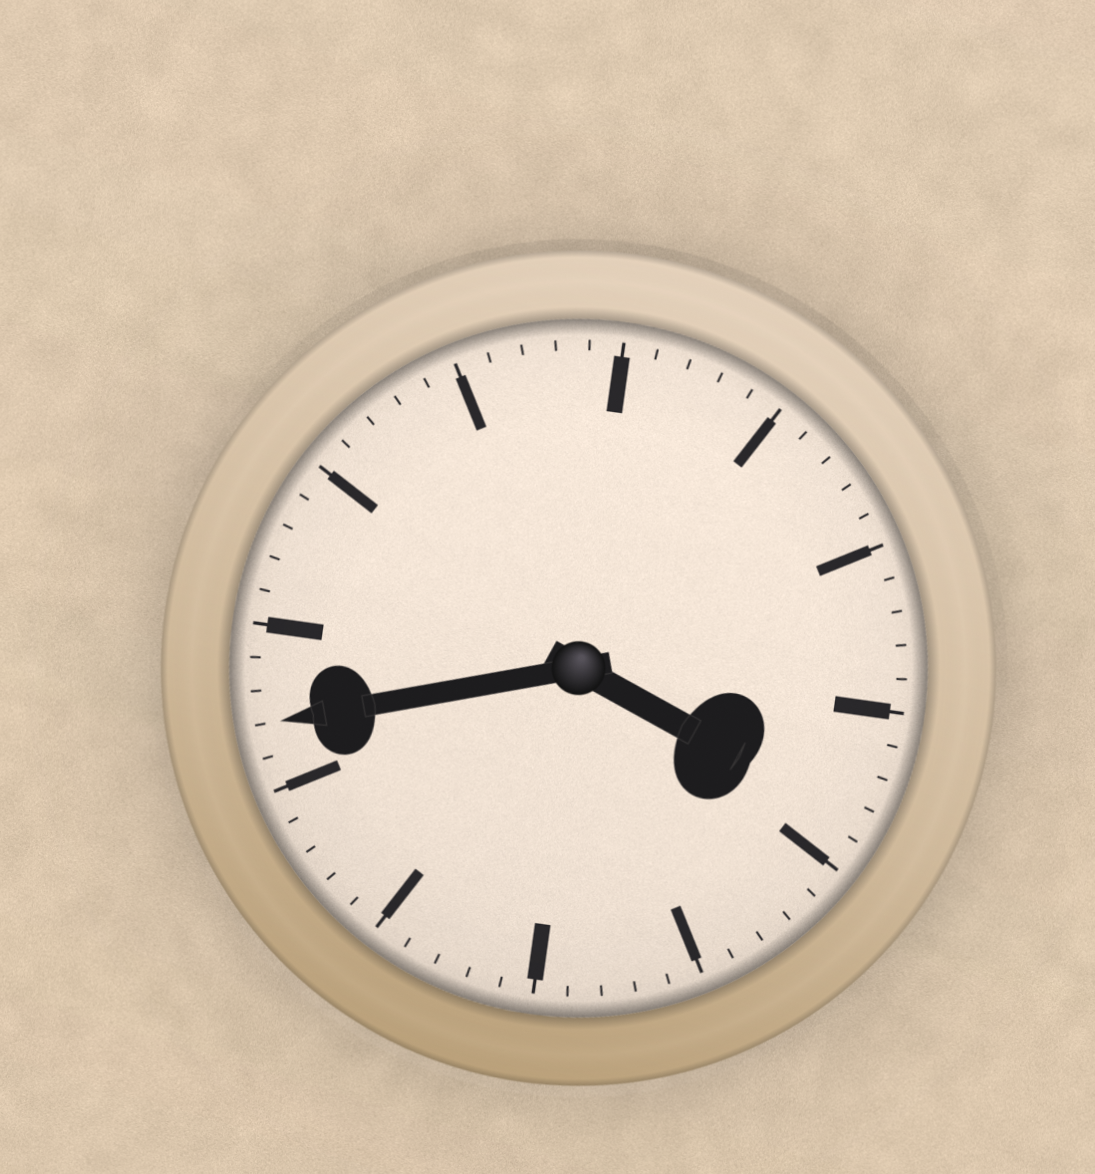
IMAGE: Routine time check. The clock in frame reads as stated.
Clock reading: 3:42
